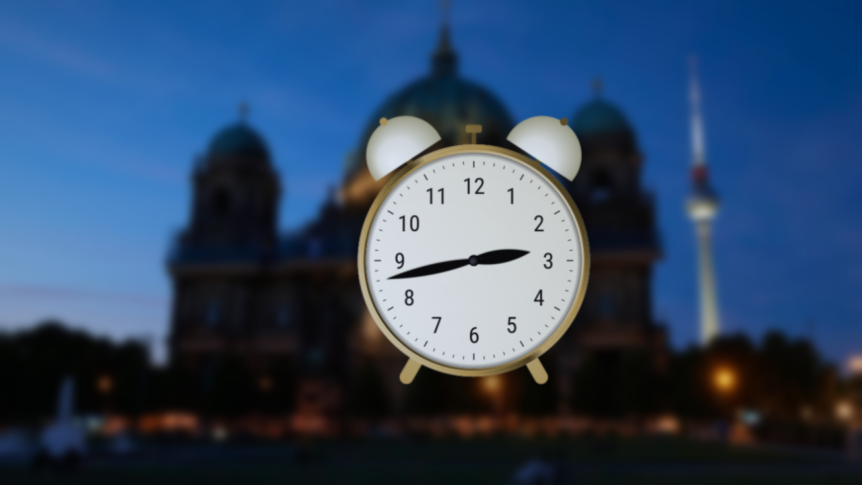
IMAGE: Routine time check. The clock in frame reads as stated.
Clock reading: 2:43
